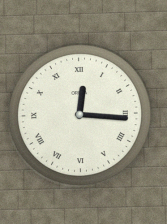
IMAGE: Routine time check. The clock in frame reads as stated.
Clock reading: 12:16
